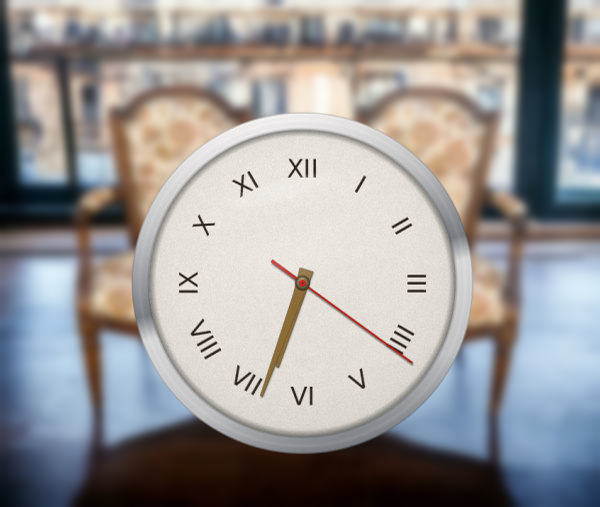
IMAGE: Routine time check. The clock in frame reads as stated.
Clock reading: 6:33:21
